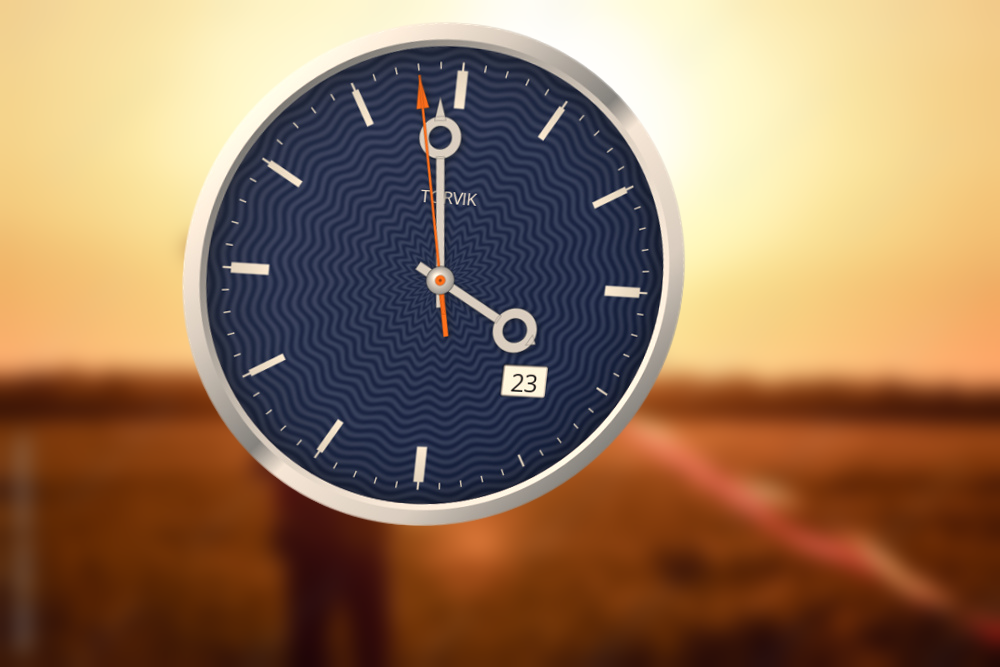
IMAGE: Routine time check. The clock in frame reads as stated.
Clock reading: 3:58:58
